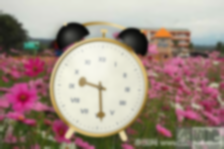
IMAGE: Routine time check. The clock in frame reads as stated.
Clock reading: 9:29
